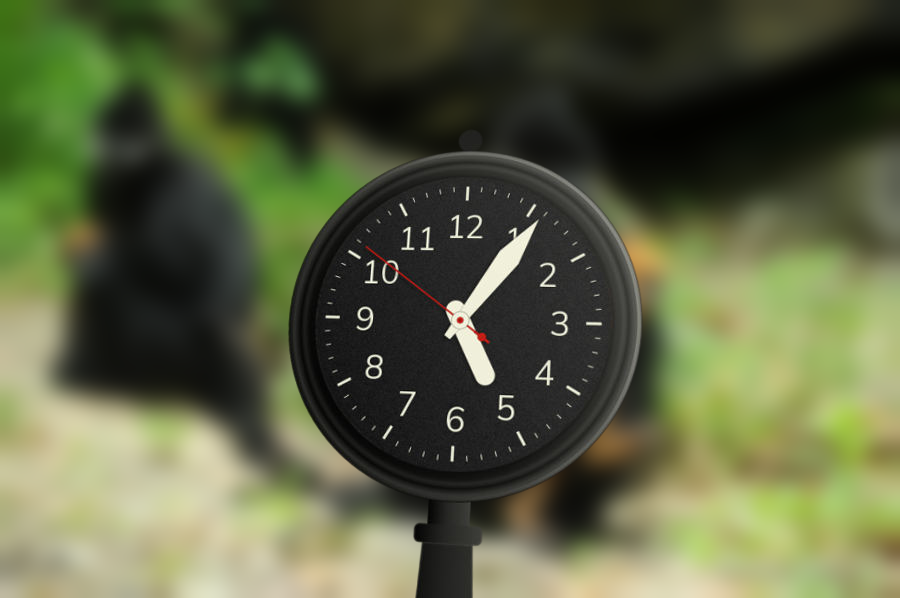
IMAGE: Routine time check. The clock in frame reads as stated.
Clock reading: 5:05:51
